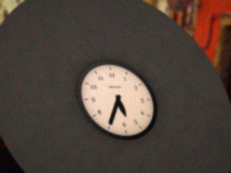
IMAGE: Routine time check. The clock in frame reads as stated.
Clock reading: 5:35
